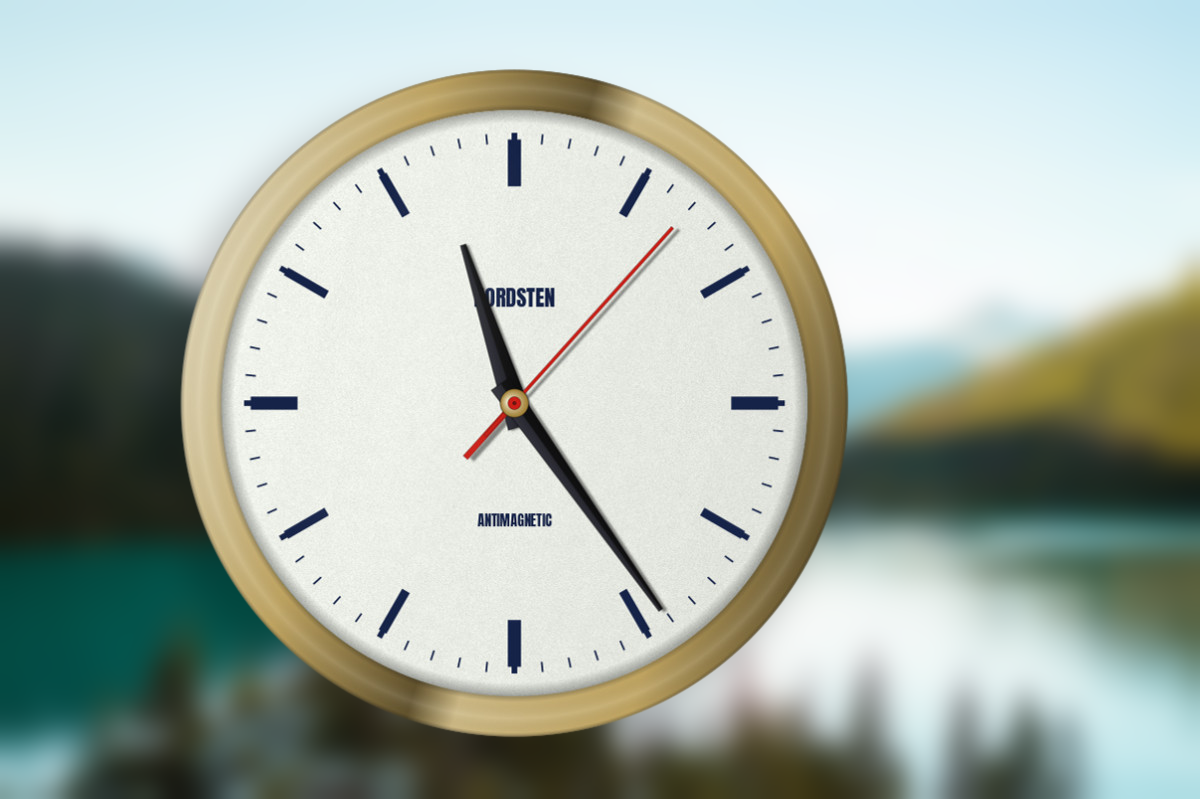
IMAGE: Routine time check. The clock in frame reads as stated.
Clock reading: 11:24:07
